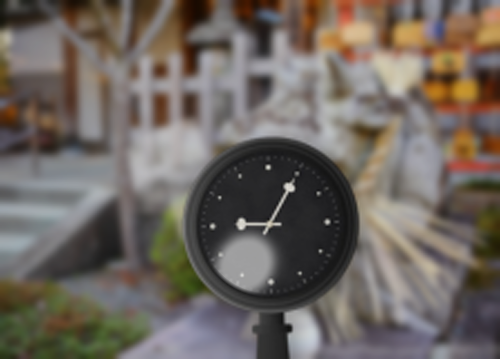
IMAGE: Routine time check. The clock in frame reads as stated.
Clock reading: 9:05
